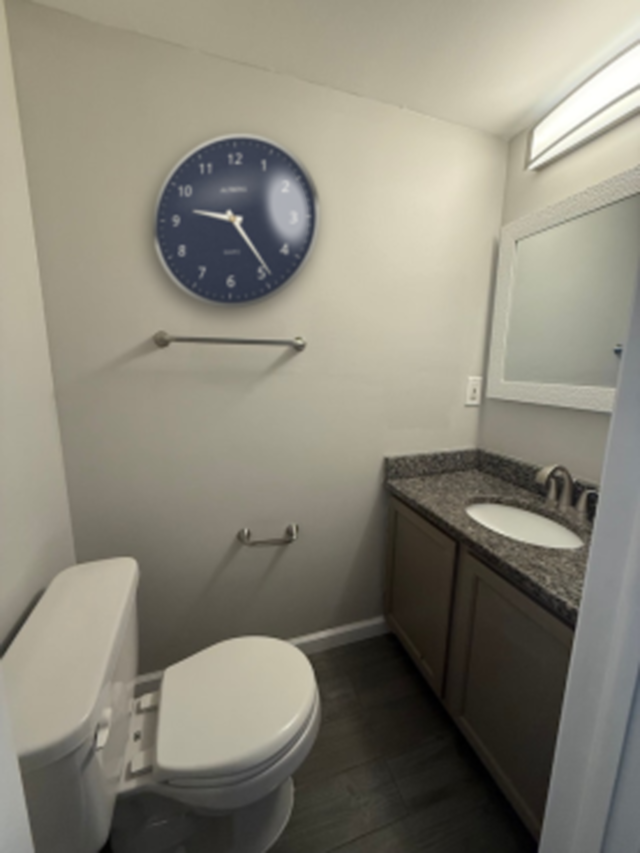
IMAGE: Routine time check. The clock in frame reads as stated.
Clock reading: 9:24
